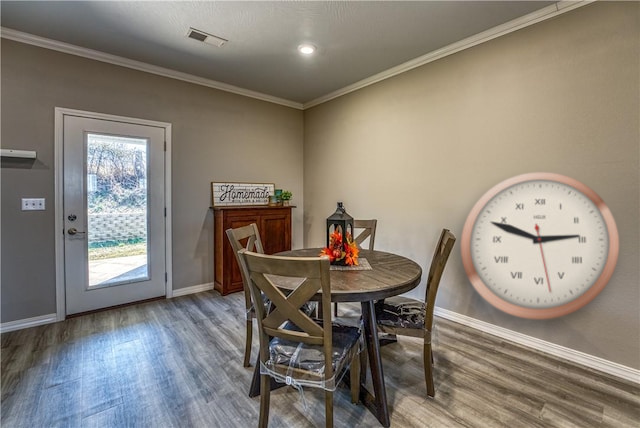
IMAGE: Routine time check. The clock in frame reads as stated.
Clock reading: 2:48:28
